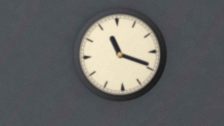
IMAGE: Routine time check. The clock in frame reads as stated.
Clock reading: 11:19
